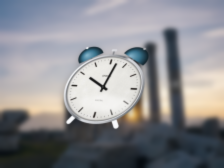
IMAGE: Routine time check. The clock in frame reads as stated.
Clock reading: 10:02
